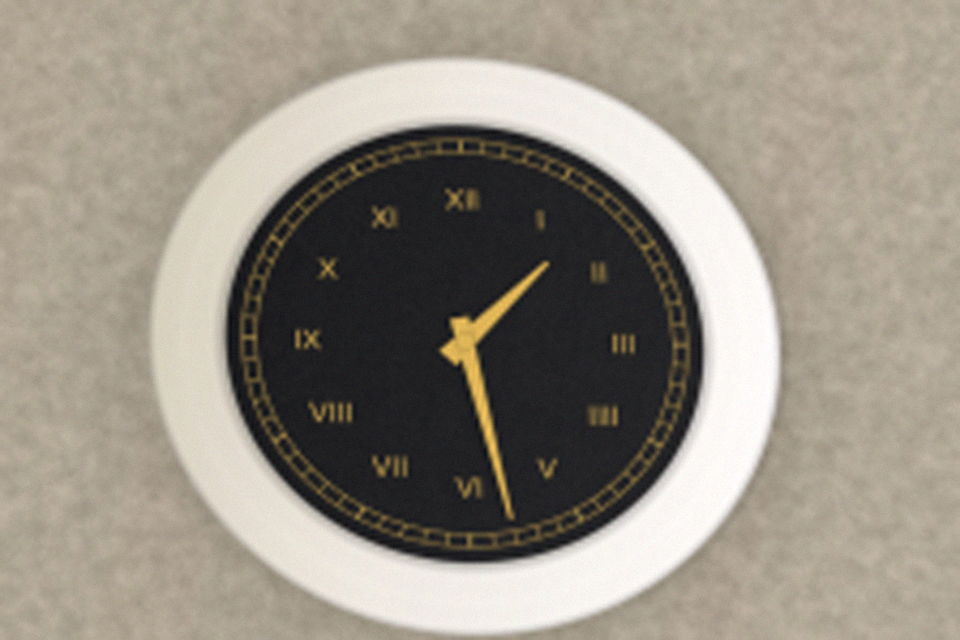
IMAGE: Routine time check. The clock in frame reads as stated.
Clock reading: 1:28
